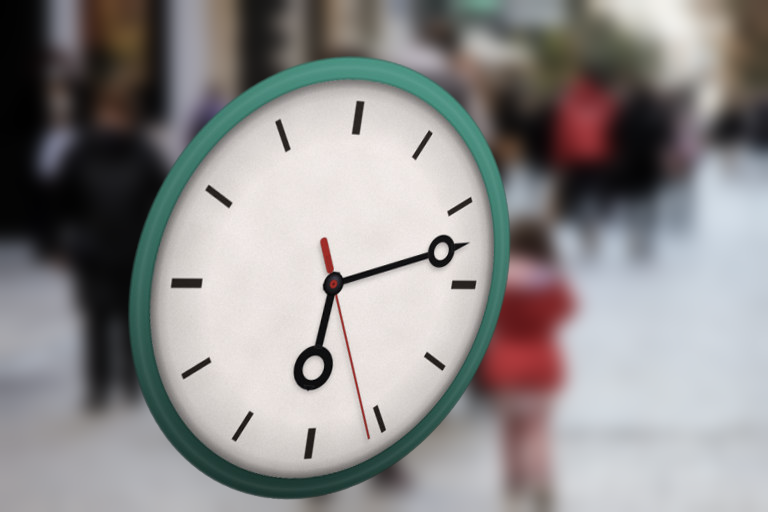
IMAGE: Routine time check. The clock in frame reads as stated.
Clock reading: 6:12:26
